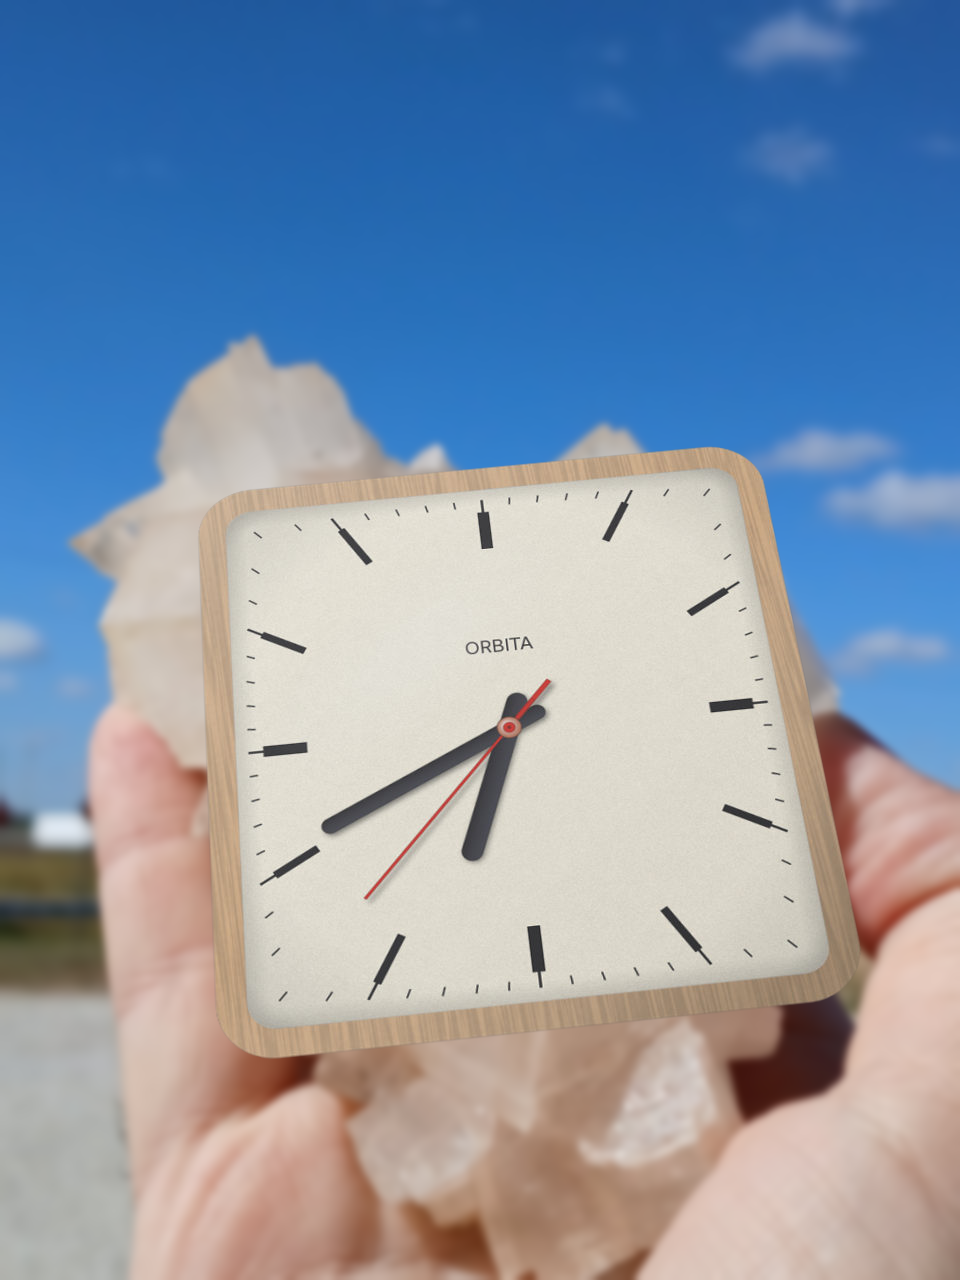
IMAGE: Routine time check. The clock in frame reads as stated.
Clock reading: 6:40:37
